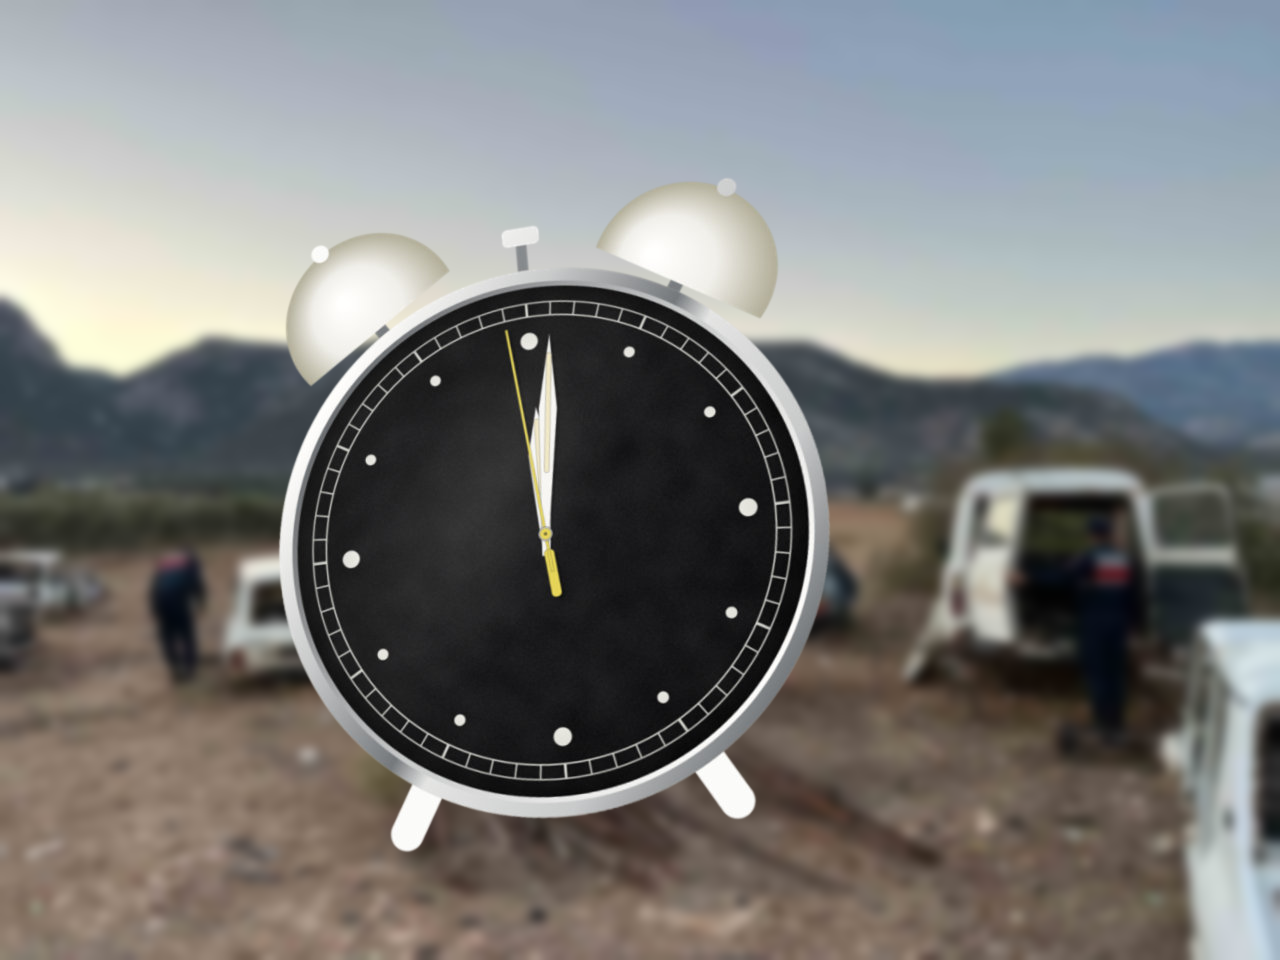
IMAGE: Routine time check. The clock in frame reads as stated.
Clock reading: 12:00:59
